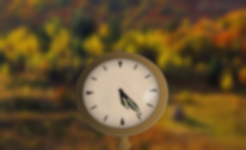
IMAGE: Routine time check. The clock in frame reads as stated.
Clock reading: 5:24
